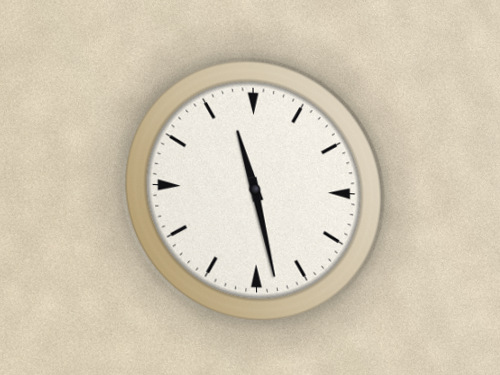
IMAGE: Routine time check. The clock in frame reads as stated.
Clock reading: 11:28
